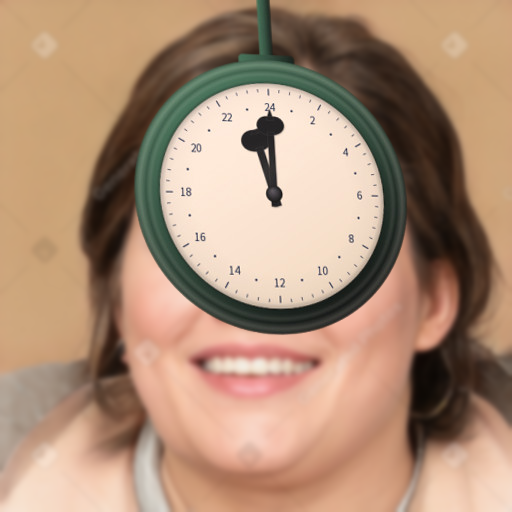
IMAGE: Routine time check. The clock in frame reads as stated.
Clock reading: 23:00
